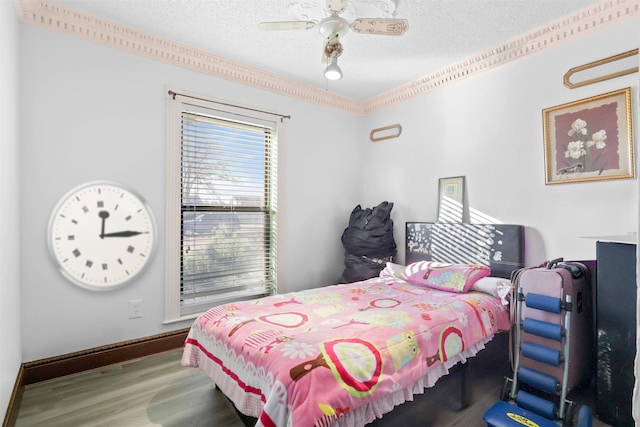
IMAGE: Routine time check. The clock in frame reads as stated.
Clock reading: 12:15
